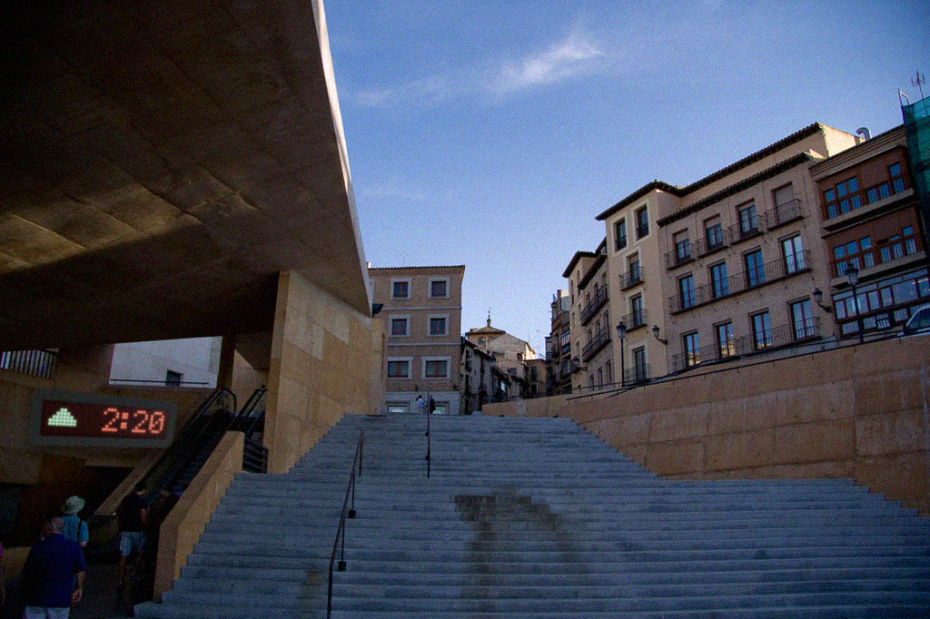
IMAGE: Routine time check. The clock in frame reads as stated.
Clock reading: 2:20
